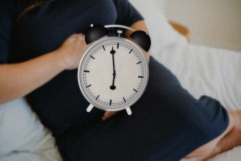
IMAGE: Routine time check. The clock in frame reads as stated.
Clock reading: 5:58
